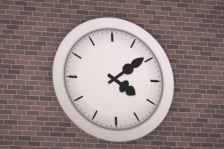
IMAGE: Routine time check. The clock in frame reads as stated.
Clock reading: 4:09
